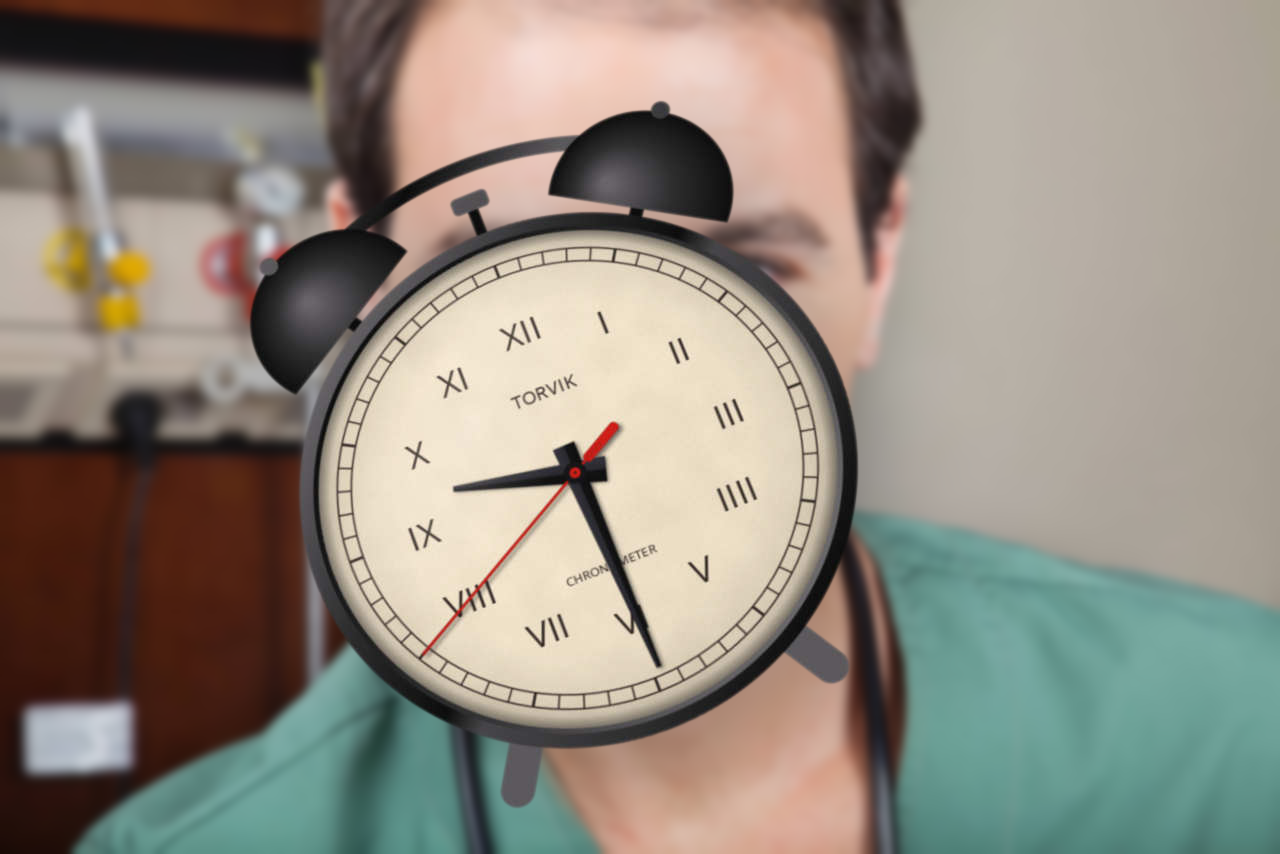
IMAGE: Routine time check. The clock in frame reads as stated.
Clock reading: 9:29:40
